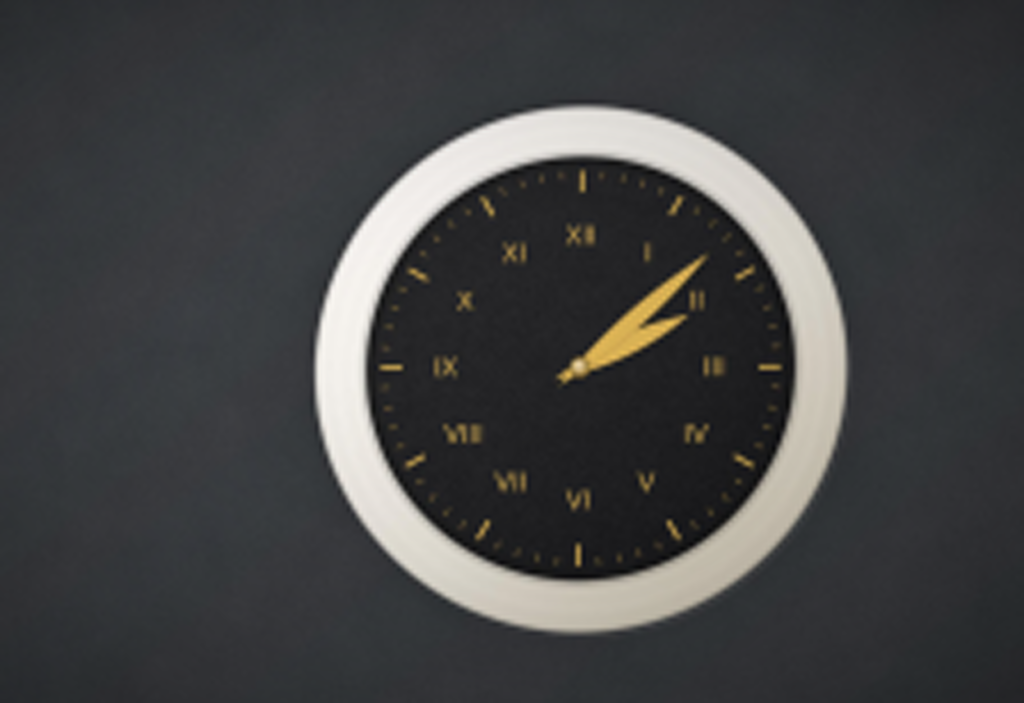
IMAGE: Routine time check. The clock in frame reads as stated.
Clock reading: 2:08
